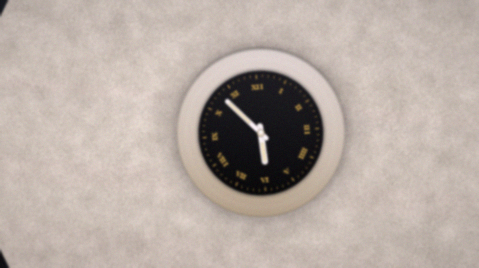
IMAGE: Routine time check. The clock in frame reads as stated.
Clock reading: 5:53
